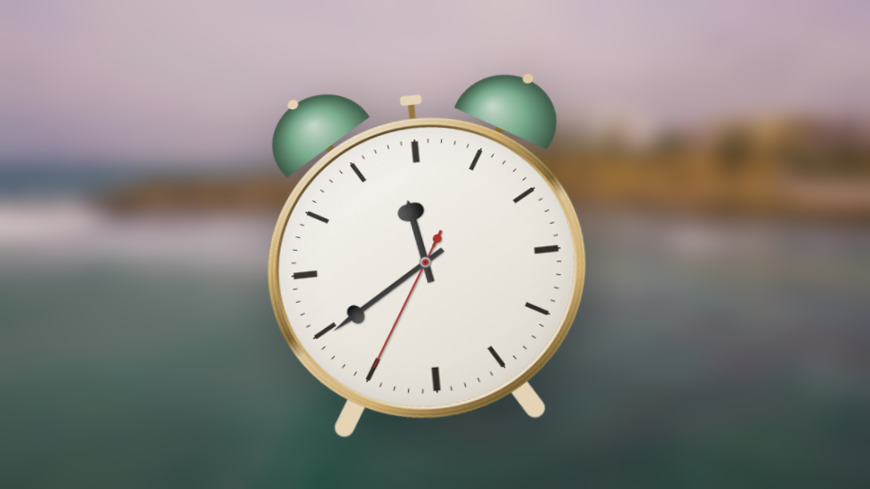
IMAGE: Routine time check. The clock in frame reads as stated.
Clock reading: 11:39:35
